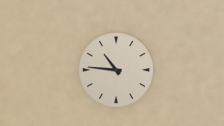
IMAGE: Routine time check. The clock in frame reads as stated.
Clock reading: 10:46
